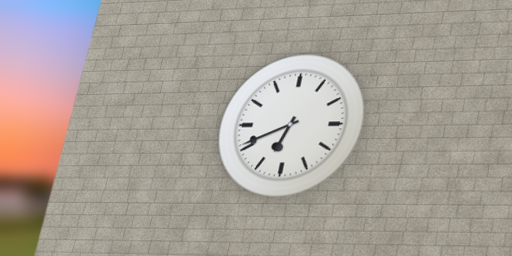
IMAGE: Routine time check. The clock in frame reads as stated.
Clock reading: 6:41
